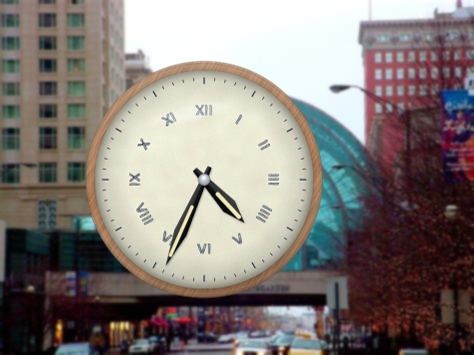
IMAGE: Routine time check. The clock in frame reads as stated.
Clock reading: 4:34
